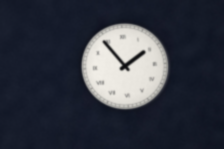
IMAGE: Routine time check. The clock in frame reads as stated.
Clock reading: 1:54
